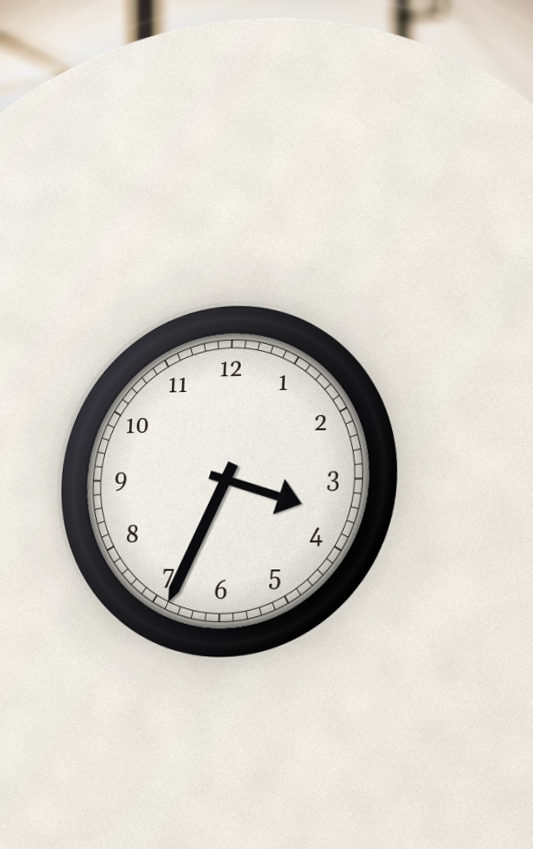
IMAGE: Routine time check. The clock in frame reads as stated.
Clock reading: 3:34
